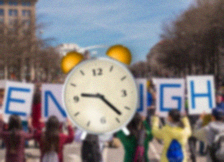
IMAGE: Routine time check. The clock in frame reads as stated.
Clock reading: 9:23
